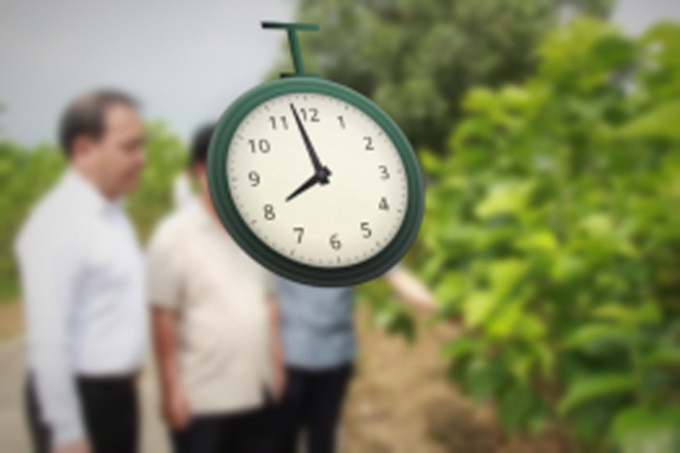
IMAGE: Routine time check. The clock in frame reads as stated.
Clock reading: 7:58
